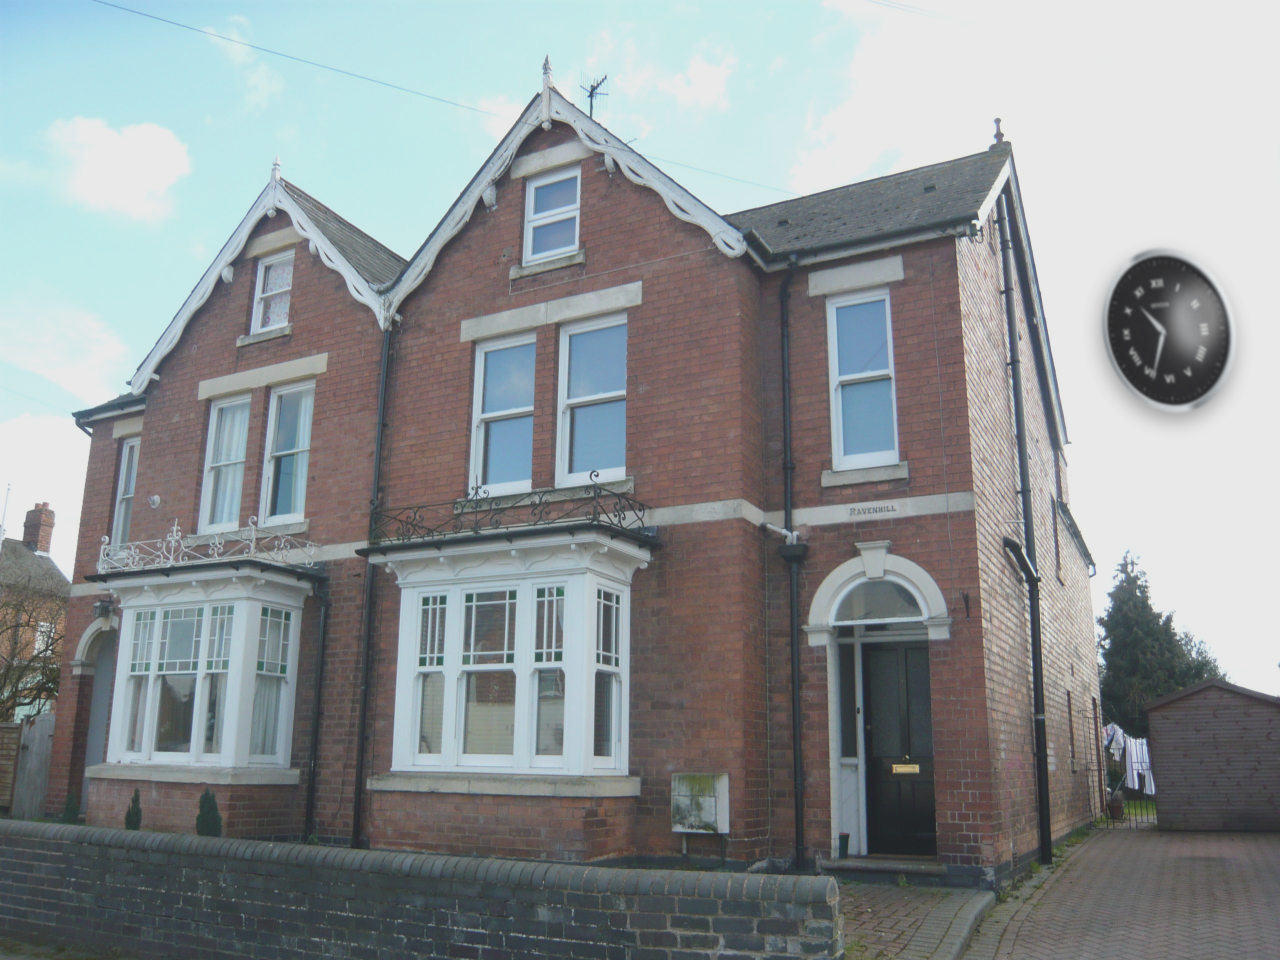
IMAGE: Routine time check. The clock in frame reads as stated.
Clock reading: 10:34
